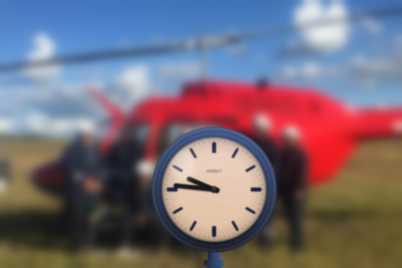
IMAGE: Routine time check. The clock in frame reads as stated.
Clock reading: 9:46
